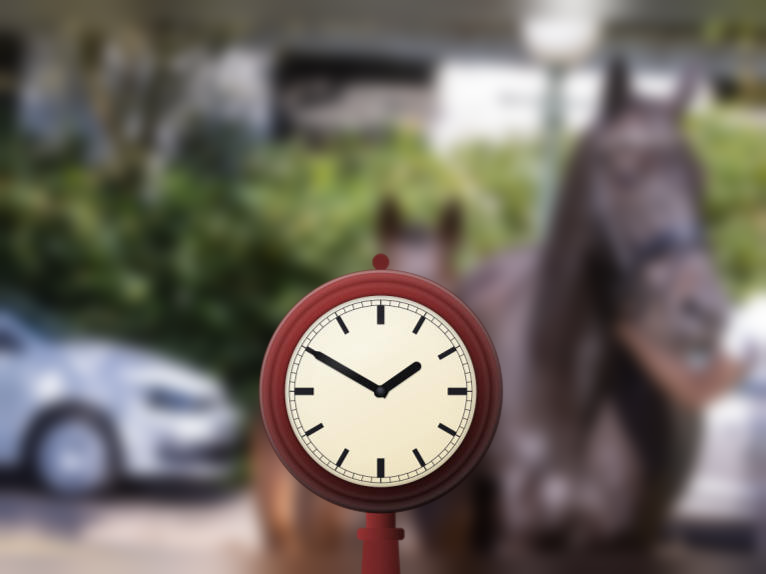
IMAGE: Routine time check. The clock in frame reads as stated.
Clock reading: 1:50
